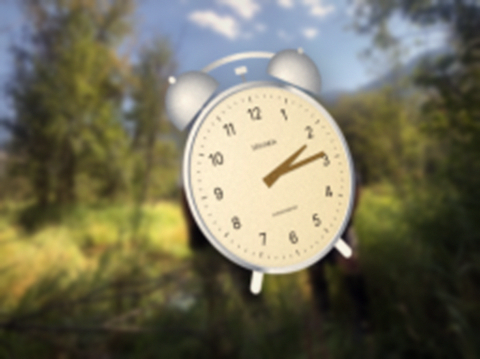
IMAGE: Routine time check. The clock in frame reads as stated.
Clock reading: 2:14
